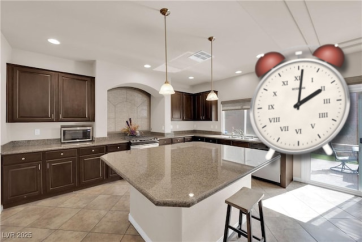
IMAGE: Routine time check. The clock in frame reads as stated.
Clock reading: 2:01
